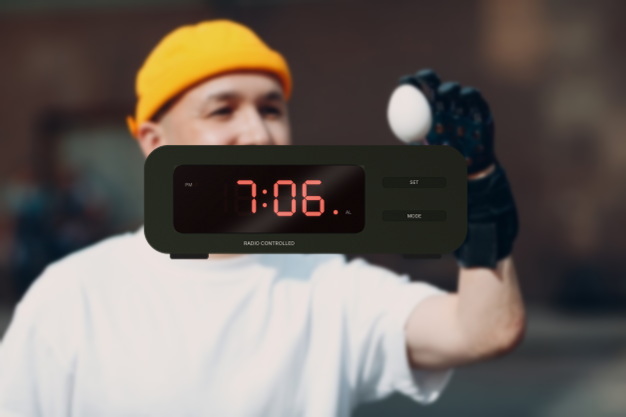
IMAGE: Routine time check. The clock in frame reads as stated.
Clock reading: 7:06
